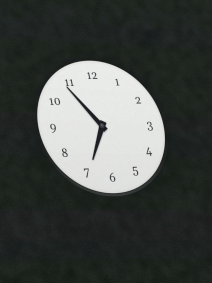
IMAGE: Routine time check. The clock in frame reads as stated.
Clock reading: 6:54
